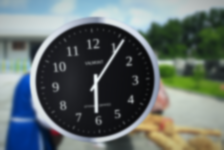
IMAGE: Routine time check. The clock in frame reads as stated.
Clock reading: 6:06
